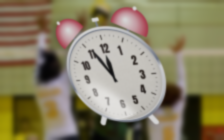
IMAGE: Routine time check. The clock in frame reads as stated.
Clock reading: 11:56
